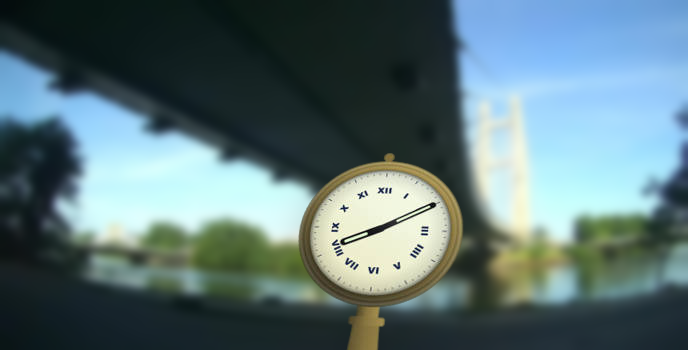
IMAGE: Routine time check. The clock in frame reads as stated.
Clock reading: 8:10
